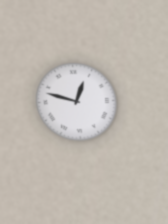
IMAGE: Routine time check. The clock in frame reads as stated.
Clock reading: 12:48
